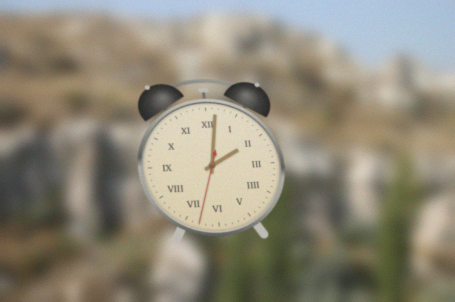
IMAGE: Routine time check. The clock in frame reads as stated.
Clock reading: 2:01:33
